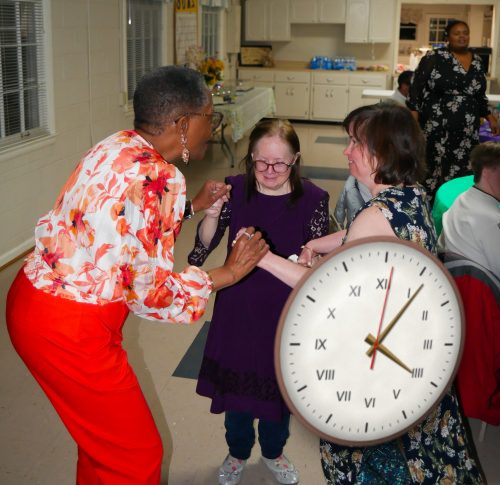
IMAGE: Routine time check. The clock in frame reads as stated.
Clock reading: 4:06:01
